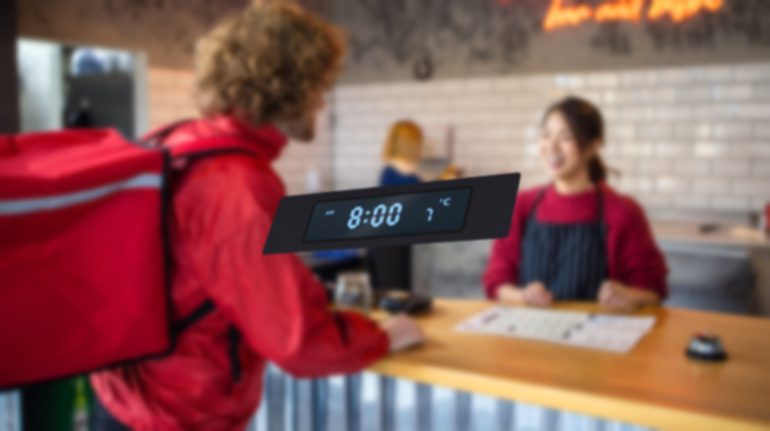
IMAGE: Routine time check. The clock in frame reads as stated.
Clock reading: 8:00
